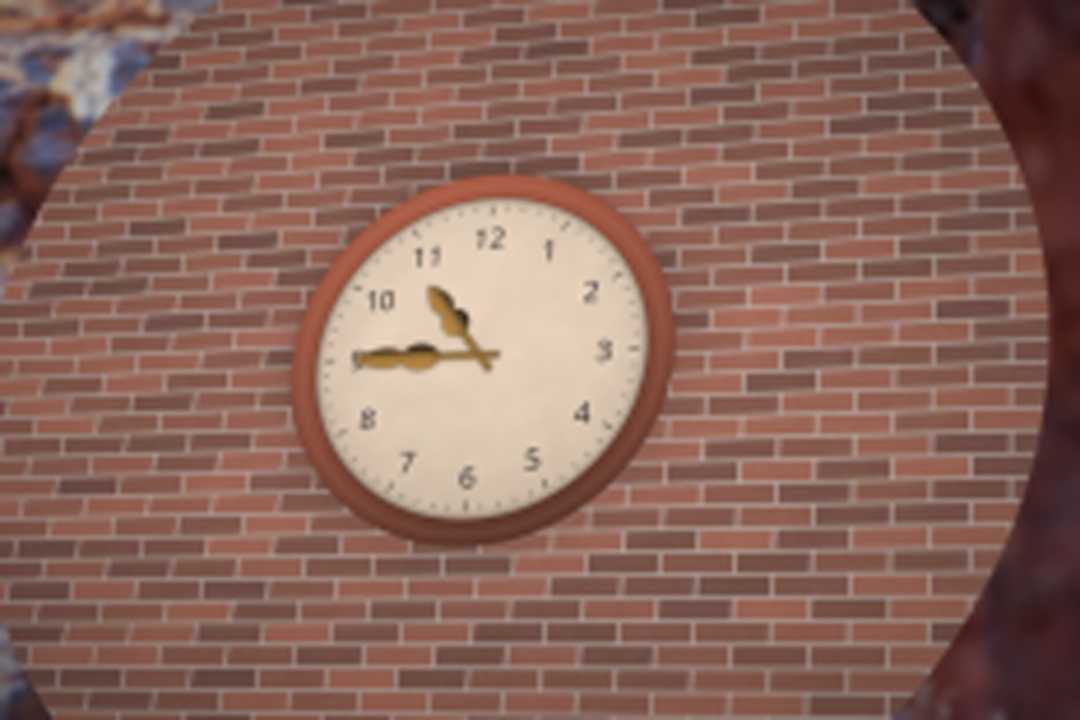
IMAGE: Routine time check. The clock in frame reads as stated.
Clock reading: 10:45
